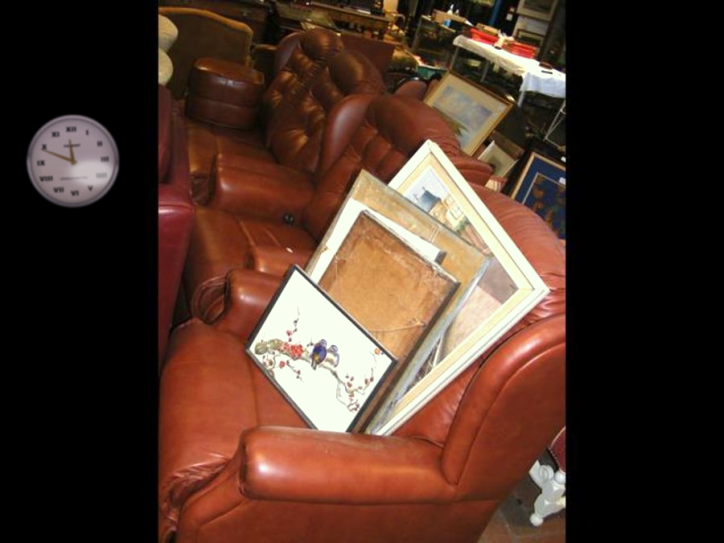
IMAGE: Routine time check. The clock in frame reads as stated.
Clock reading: 11:49
